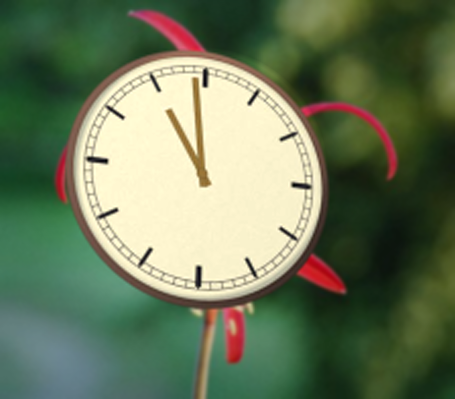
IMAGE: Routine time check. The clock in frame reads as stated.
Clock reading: 10:59
